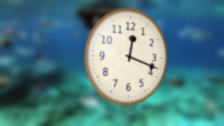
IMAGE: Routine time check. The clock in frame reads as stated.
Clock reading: 12:18
